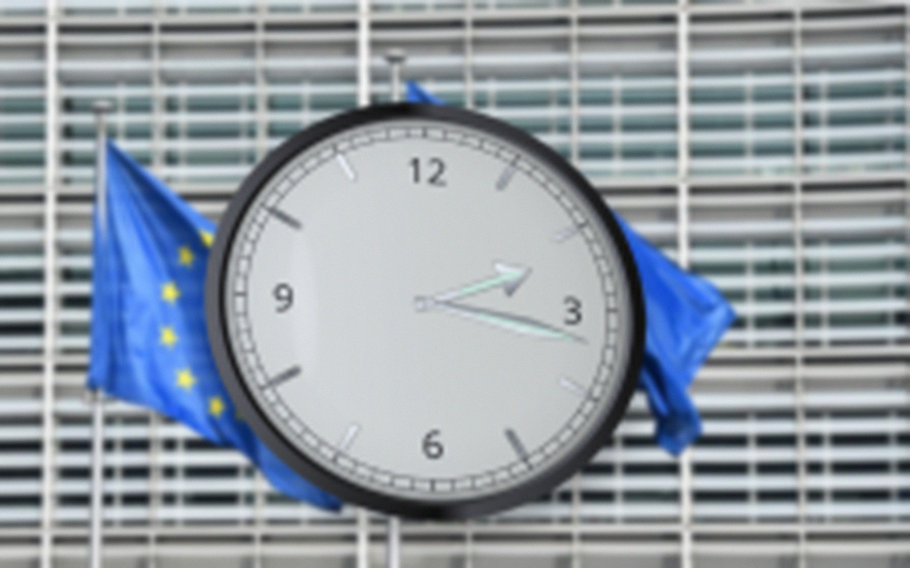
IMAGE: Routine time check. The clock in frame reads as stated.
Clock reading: 2:17
